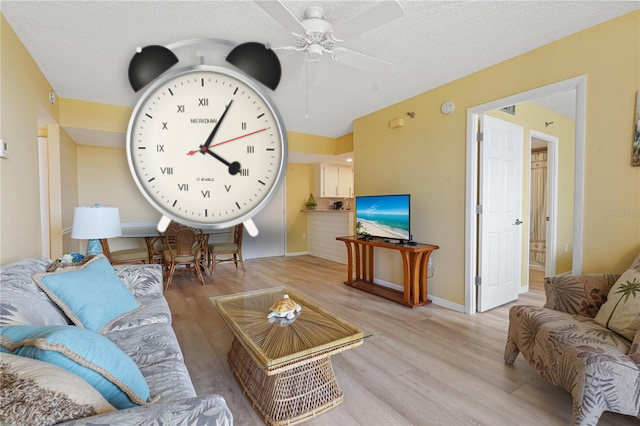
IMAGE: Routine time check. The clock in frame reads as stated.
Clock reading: 4:05:12
